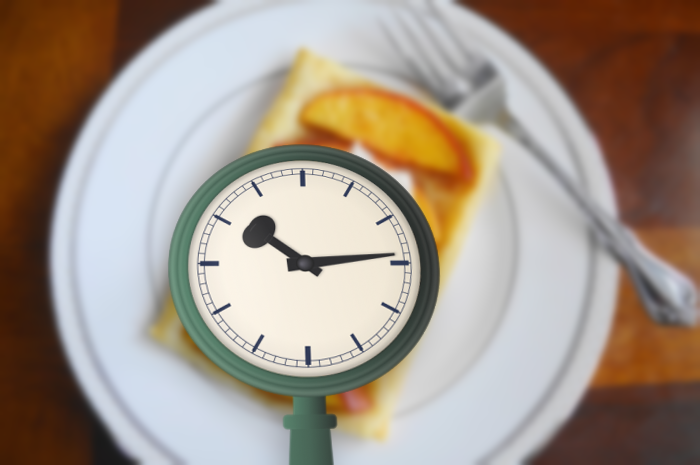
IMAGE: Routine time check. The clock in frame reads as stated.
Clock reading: 10:14
